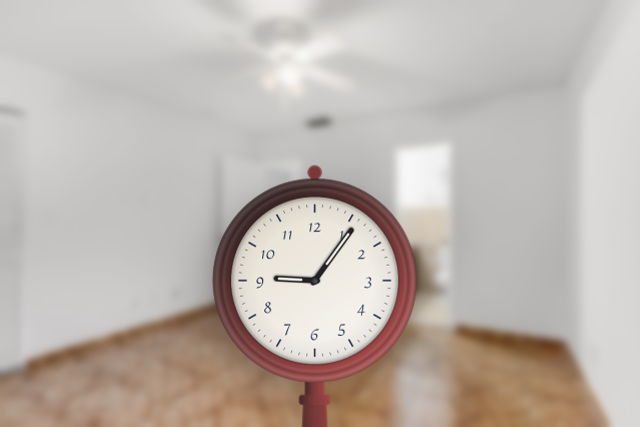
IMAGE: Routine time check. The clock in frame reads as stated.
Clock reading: 9:06
